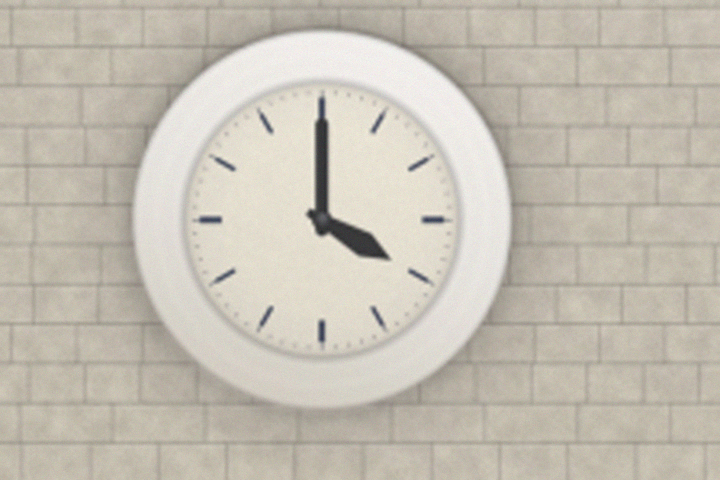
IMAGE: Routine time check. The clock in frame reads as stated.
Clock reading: 4:00
